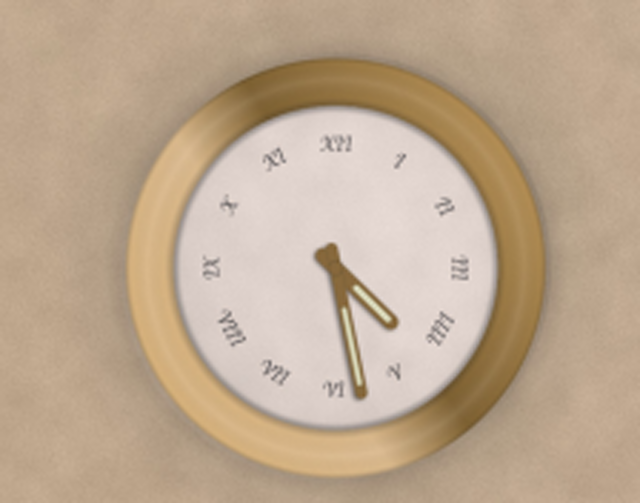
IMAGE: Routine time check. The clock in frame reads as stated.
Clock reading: 4:28
